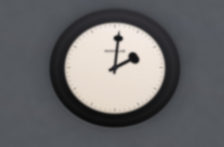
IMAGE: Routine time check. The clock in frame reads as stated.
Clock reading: 2:01
